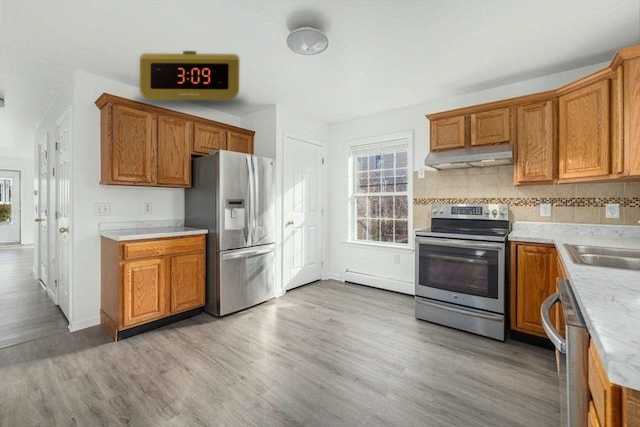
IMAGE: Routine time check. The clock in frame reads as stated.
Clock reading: 3:09
